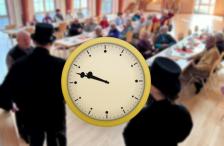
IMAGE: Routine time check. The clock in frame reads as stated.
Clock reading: 9:48
